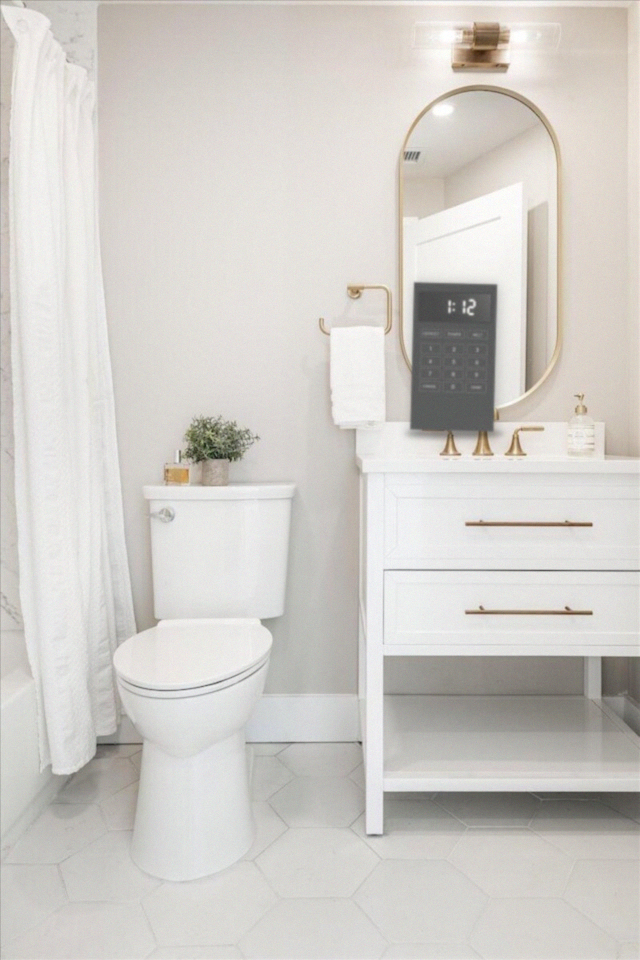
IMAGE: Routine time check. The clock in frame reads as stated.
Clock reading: 1:12
